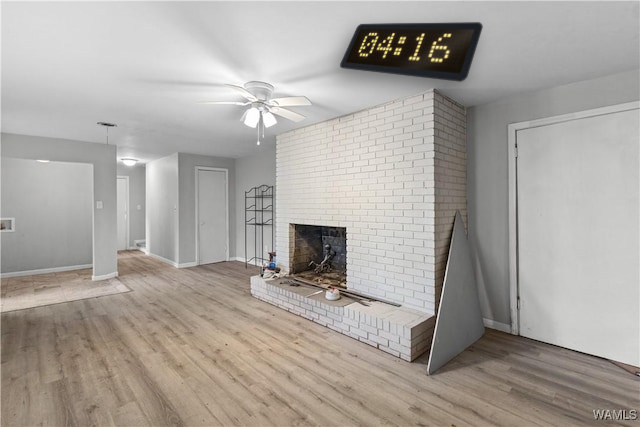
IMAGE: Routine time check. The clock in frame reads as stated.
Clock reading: 4:16
